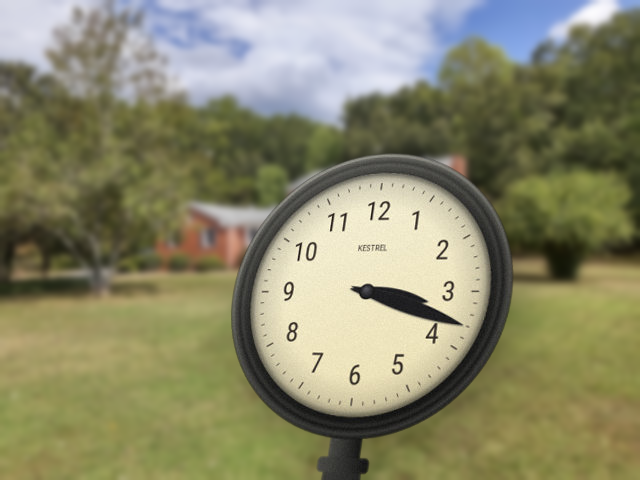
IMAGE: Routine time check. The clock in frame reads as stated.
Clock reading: 3:18
